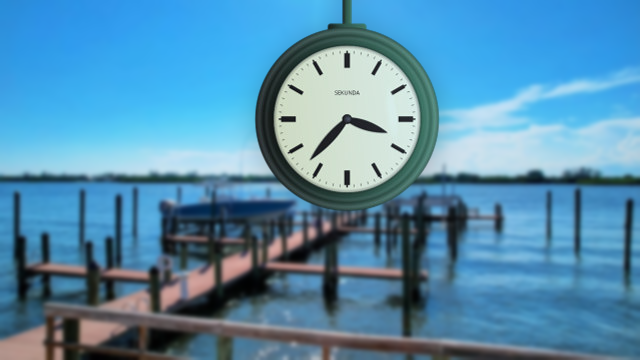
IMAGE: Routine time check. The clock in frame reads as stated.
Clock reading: 3:37
